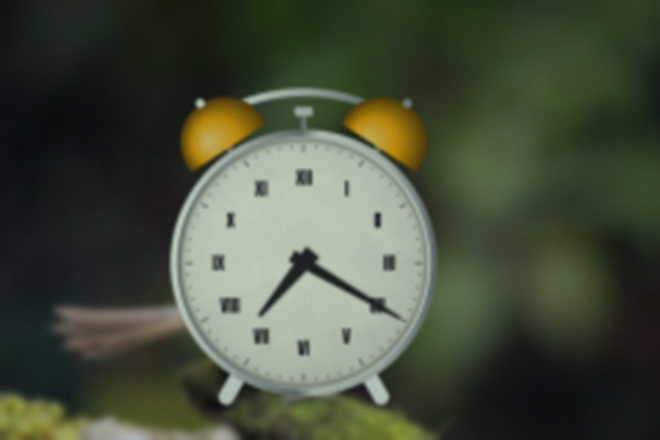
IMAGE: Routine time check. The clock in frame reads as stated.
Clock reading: 7:20
